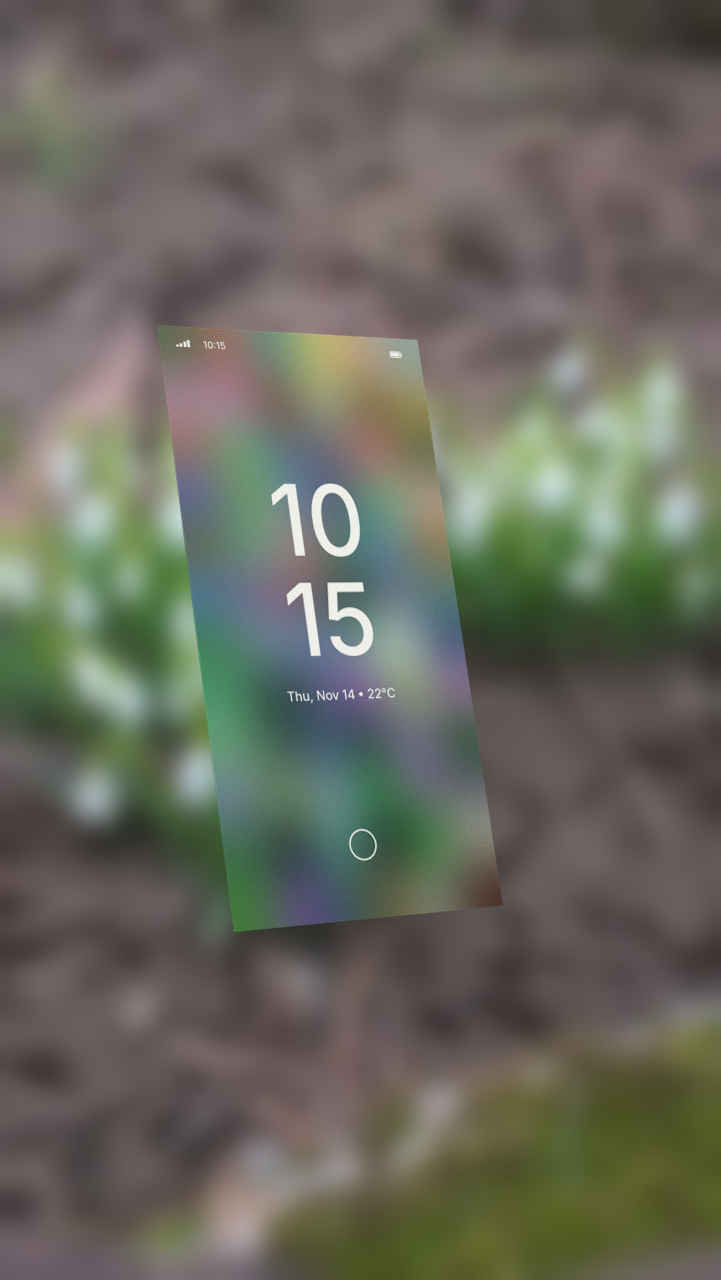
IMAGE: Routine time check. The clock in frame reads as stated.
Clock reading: 10:15
